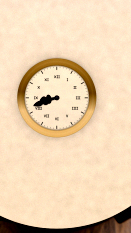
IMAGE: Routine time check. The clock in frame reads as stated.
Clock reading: 8:42
